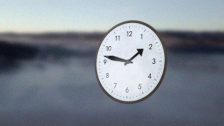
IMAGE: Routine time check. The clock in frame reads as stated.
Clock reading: 1:47
